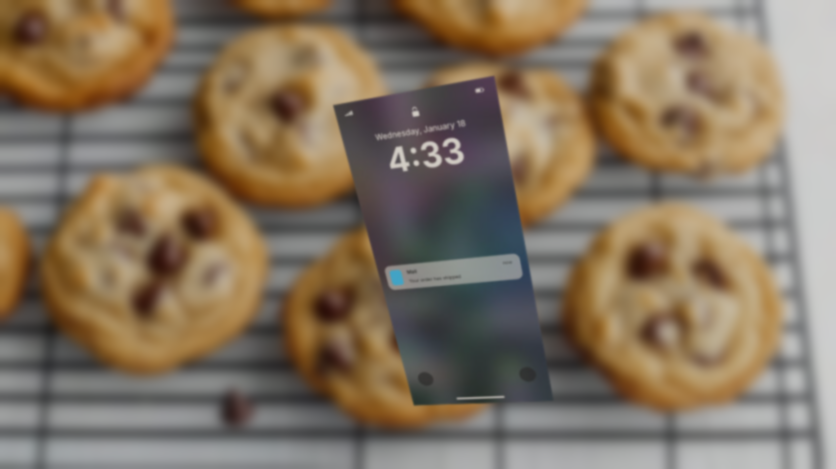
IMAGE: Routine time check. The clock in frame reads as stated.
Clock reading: 4:33
